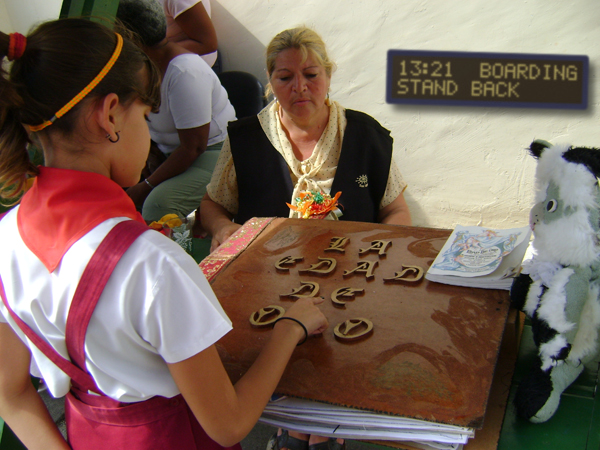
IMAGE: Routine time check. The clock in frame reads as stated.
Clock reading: 13:21
